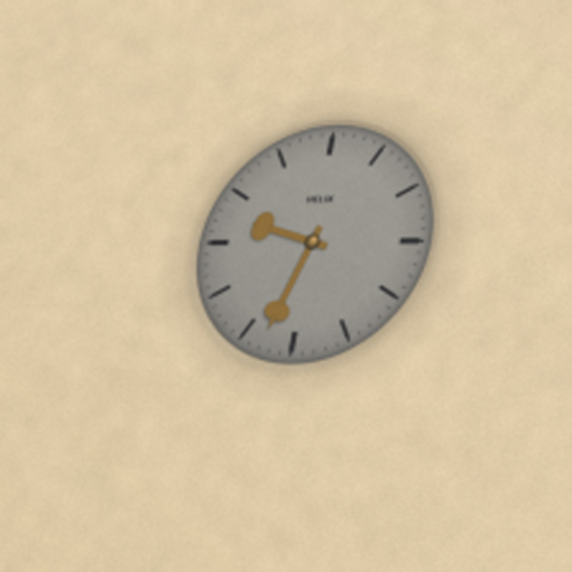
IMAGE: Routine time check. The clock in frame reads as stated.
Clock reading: 9:33
